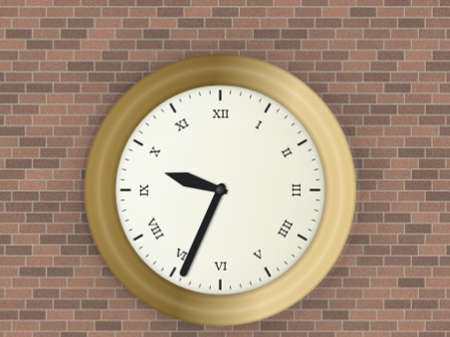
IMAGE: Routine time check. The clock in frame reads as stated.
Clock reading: 9:34
